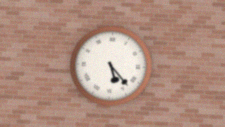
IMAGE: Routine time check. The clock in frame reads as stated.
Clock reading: 5:23
